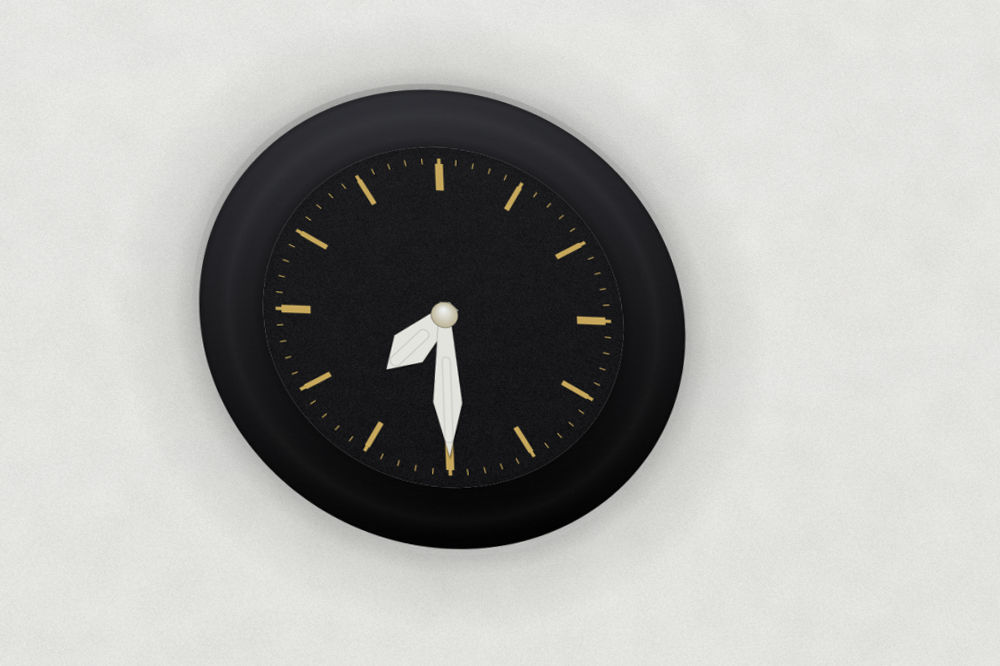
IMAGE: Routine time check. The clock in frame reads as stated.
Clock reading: 7:30
